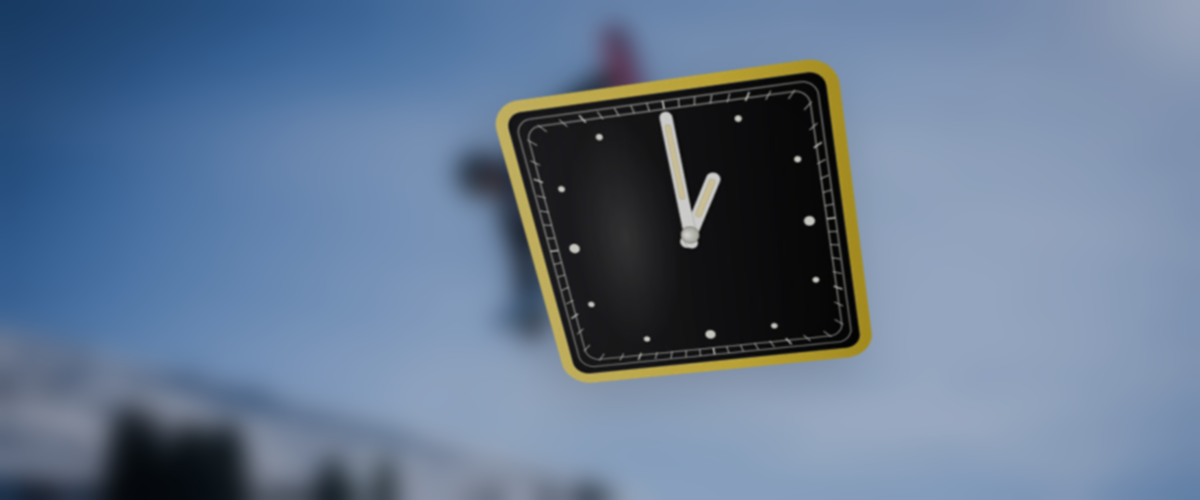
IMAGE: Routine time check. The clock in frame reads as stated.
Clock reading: 1:00
